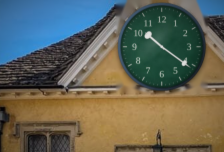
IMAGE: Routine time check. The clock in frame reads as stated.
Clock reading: 10:21
